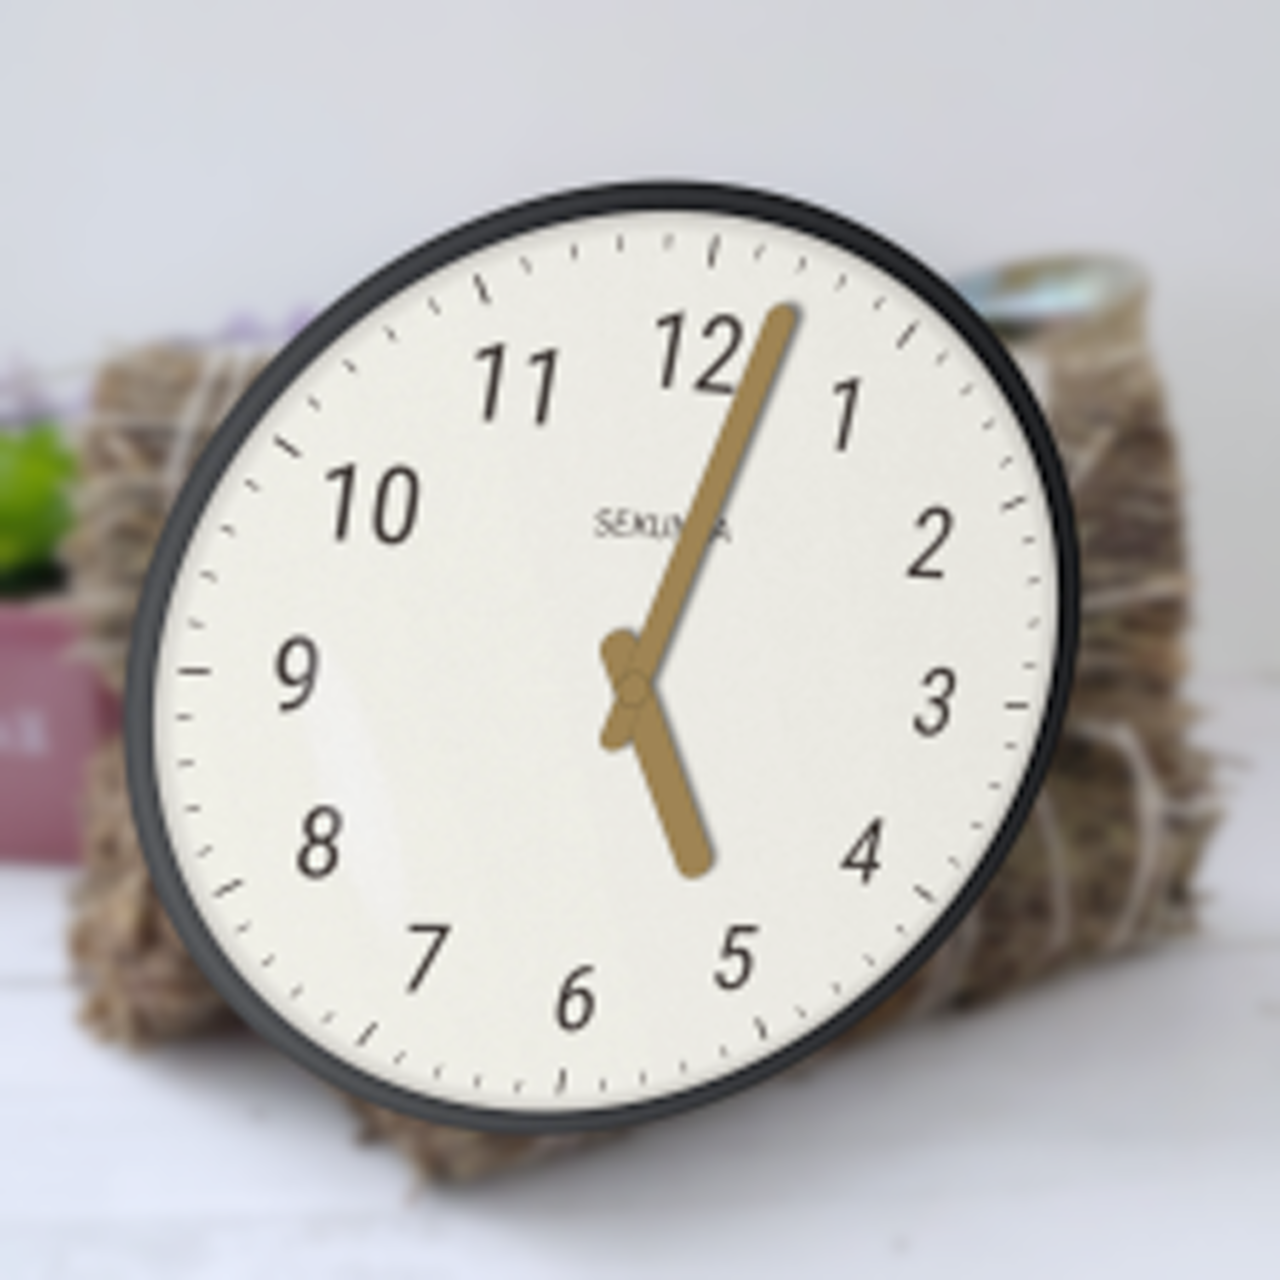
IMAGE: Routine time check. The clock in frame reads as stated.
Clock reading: 5:02
